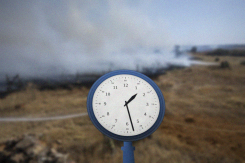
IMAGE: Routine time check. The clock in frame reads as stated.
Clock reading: 1:28
